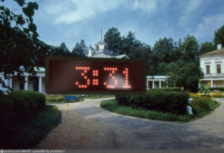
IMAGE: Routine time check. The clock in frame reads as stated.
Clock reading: 3:31
